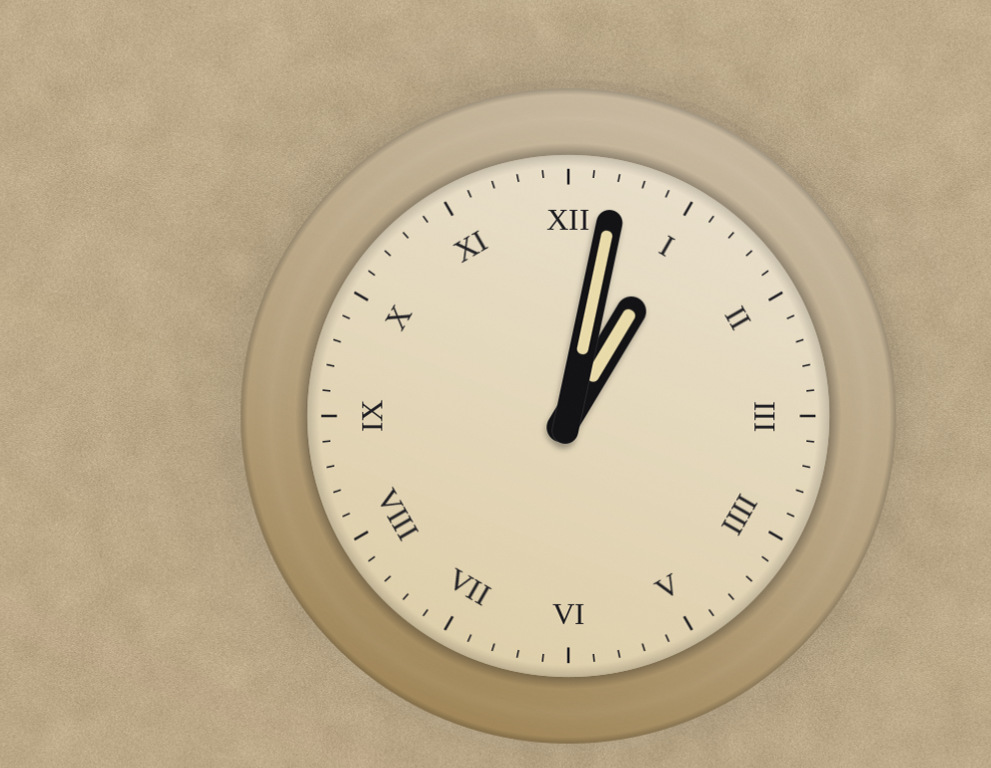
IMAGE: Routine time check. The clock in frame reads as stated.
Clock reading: 1:02
